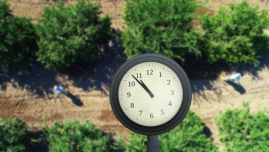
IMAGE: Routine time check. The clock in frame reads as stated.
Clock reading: 10:53
